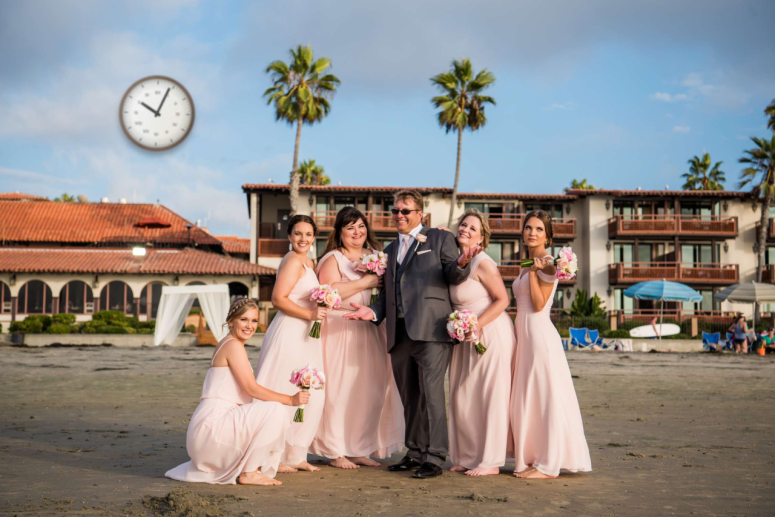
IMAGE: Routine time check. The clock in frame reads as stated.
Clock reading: 10:04
